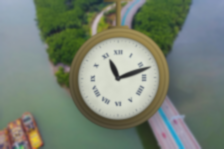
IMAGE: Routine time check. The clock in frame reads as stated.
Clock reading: 11:12
